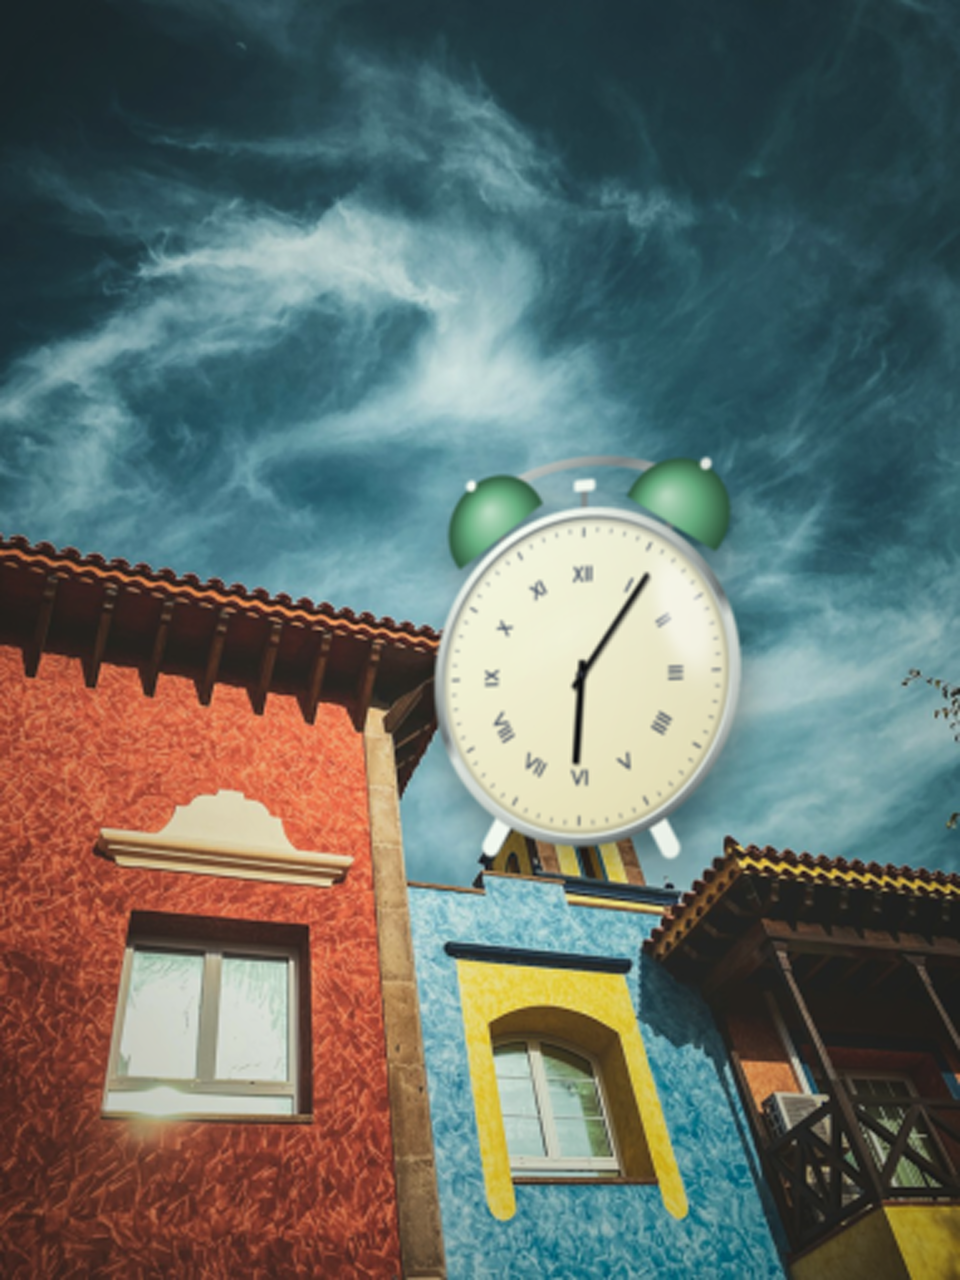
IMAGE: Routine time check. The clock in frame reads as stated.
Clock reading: 6:06
